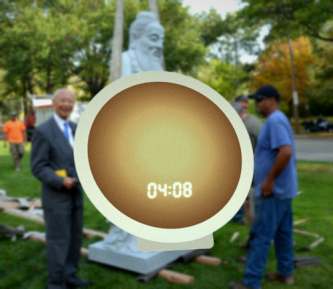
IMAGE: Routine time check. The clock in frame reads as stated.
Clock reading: 4:08
